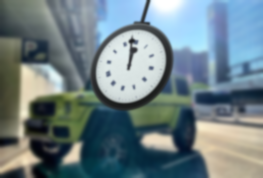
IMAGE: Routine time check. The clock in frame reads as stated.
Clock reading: 11:58
